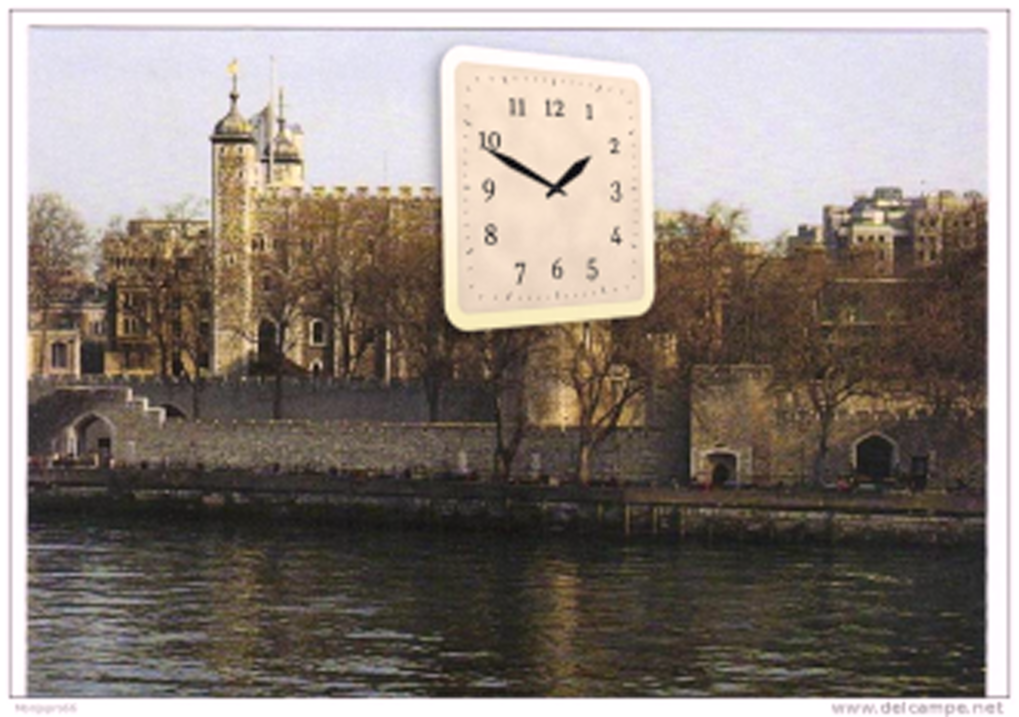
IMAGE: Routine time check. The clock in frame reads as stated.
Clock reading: 1:49
